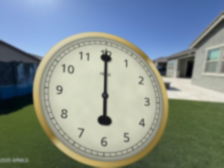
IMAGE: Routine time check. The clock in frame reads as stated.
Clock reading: 6:00
